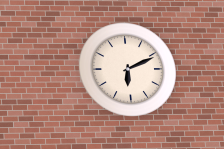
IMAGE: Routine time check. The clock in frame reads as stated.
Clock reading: 6:11
